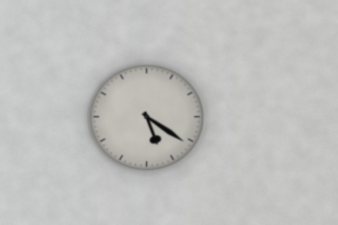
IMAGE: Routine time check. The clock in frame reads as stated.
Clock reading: 5:21
